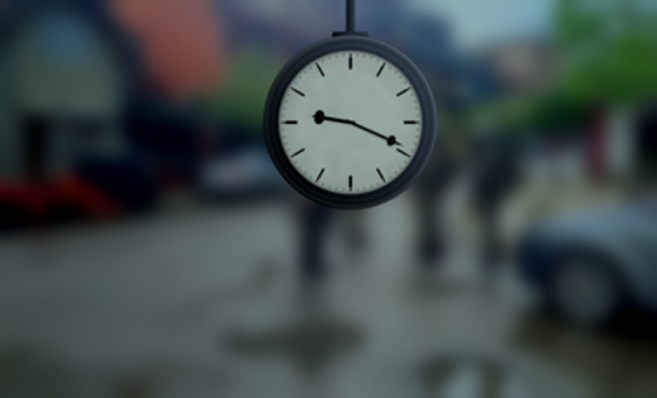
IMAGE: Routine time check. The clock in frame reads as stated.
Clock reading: 9:19
